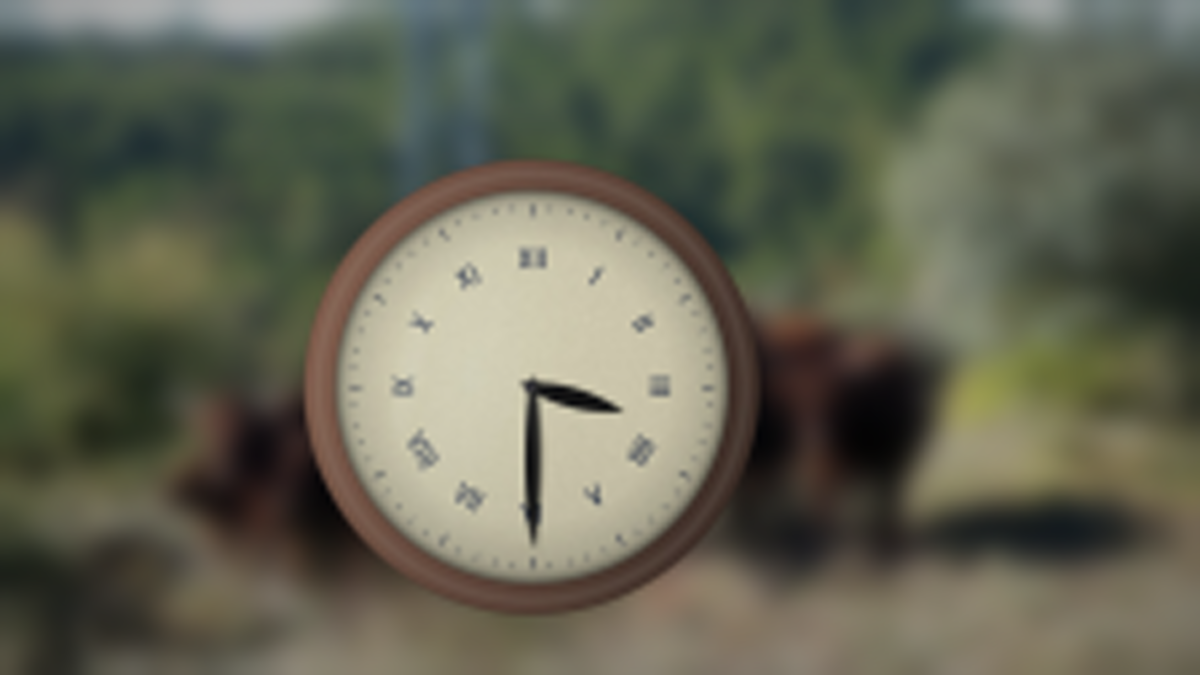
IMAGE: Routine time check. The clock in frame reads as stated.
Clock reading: 3:30
